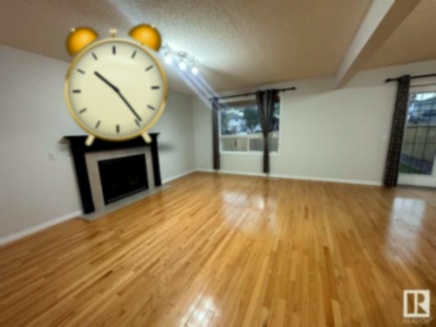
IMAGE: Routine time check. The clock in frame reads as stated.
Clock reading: 10:24
